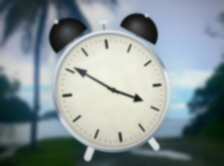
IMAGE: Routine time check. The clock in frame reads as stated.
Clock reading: 3:51
